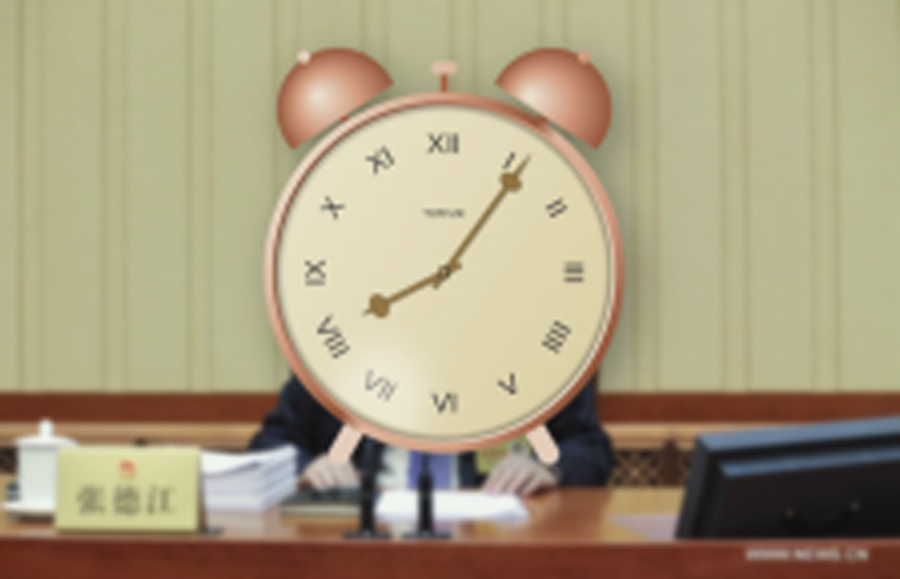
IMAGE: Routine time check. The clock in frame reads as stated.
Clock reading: 8:06
